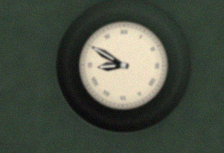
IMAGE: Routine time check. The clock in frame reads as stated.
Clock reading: 8:50
